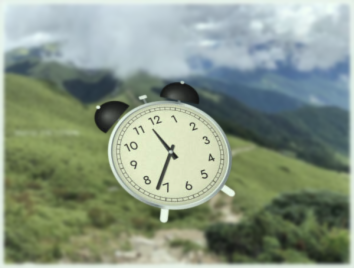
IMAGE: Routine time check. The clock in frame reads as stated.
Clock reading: 11:37
